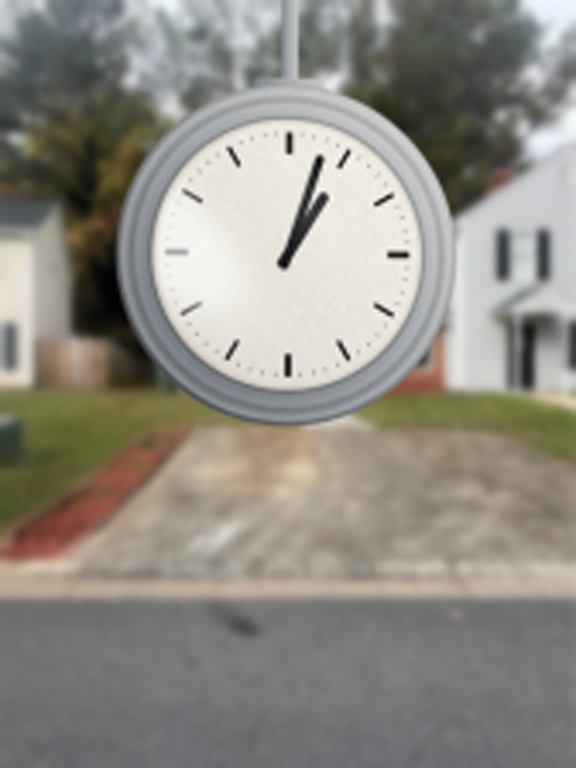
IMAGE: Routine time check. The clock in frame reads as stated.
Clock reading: 1:03
